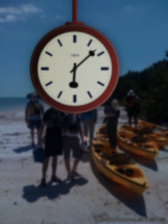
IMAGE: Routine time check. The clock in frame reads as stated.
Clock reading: 6:08
